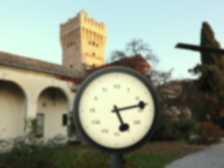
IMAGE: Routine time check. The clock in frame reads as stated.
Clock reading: 5:13
